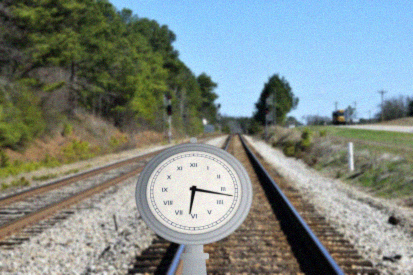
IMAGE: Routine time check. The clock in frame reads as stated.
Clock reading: 6:17
